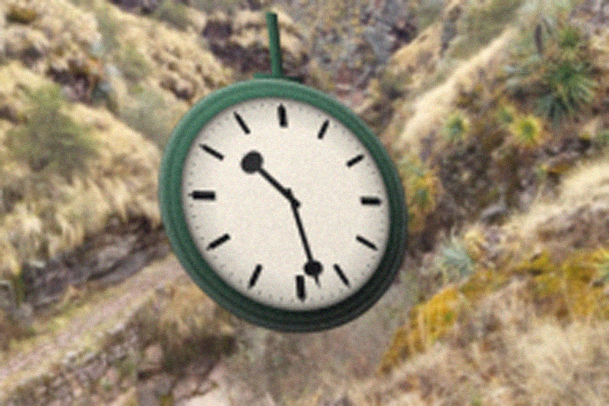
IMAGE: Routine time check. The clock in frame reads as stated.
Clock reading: 10:28
